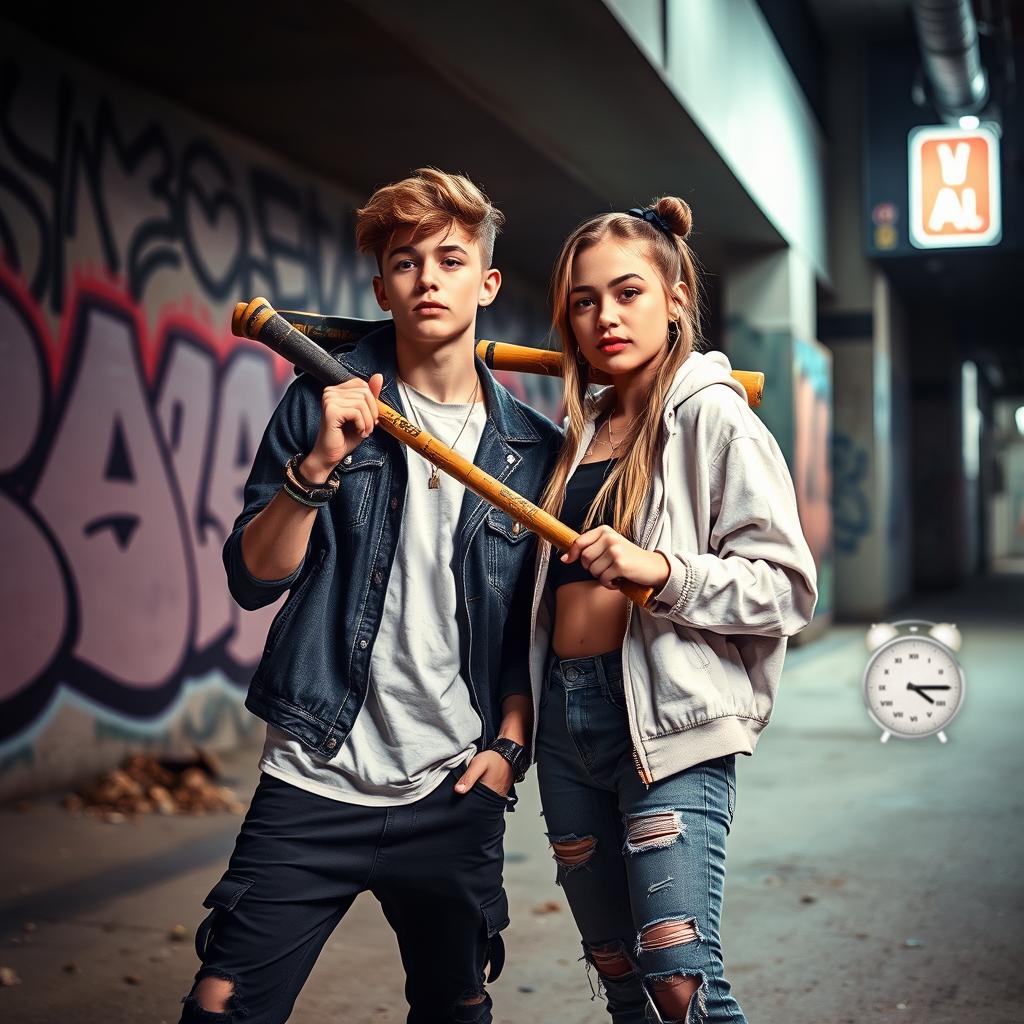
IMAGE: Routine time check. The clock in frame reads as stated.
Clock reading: 4:15
